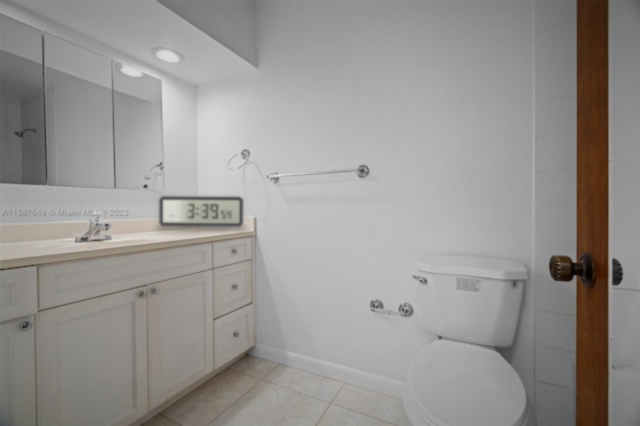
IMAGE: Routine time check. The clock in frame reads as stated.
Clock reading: 3:39
